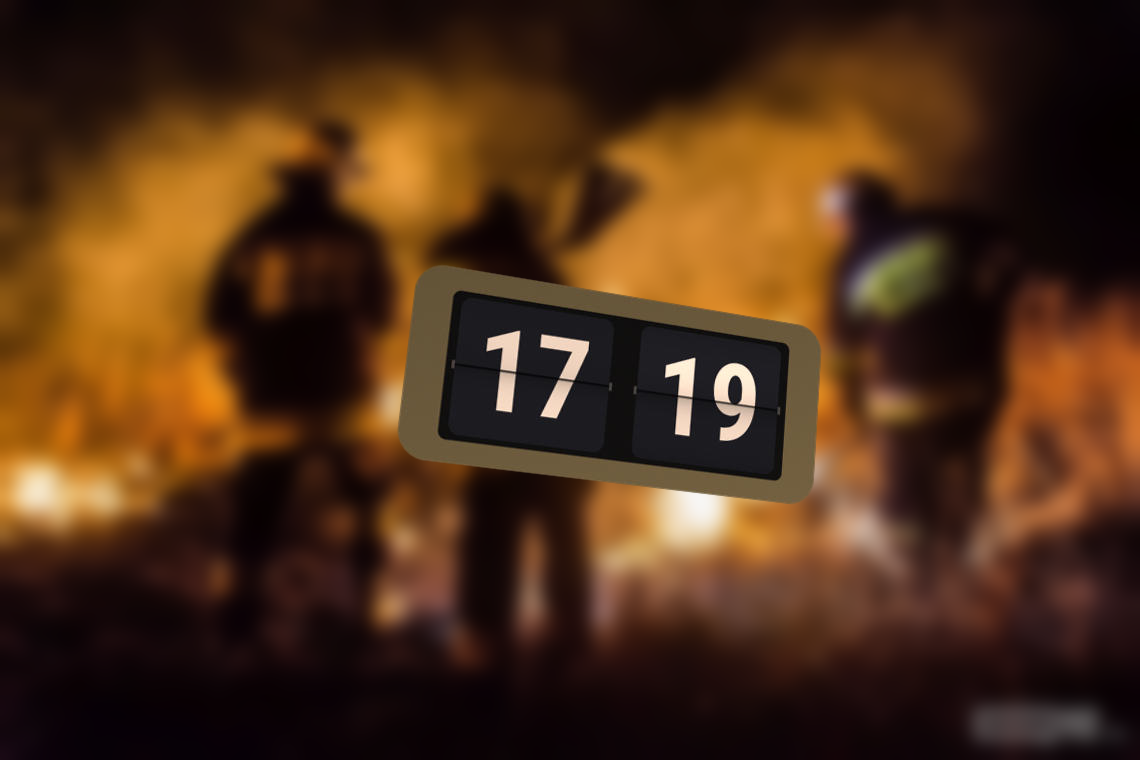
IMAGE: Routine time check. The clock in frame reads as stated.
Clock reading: 17:19
